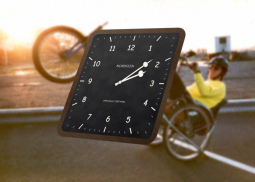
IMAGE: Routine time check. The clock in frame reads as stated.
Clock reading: 2:08
